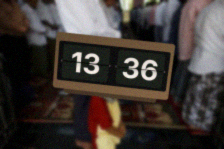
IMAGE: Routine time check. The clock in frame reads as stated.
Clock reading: 13:36
